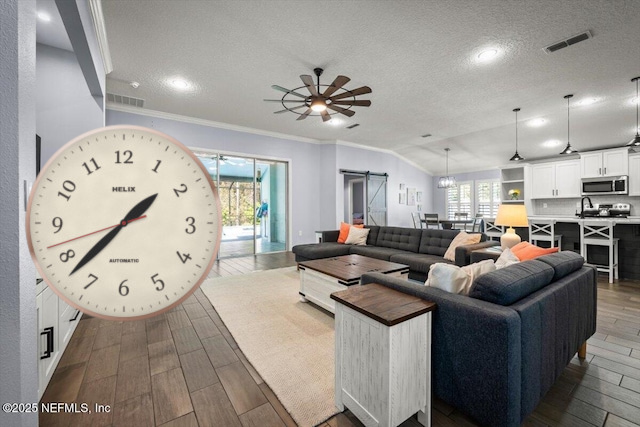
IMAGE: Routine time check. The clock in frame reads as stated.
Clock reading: 1:37:42
